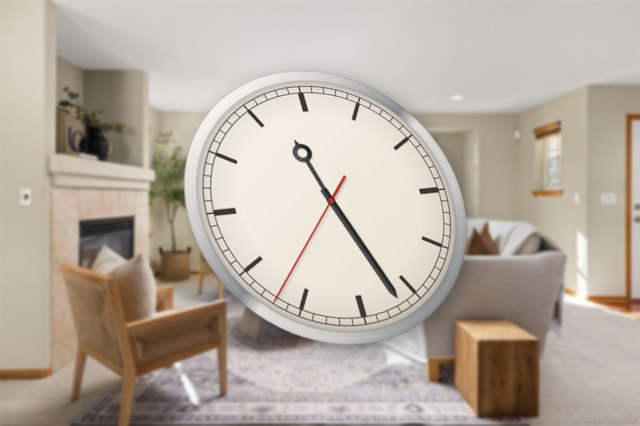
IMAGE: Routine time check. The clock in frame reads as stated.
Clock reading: 11:26:37
